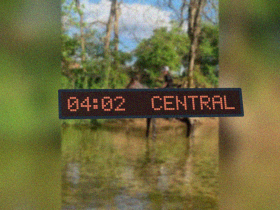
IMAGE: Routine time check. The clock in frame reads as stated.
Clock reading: 4:02
